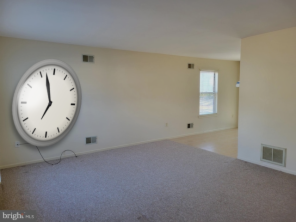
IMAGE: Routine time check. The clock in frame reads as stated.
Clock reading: 6:57
